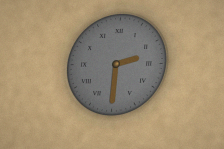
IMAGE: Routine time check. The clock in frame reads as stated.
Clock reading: 2:30
